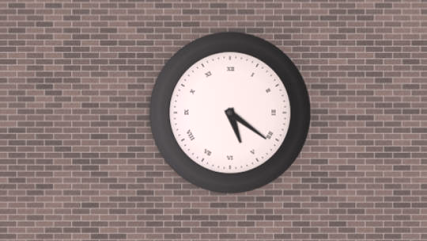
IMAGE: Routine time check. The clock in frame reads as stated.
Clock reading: 5:21
